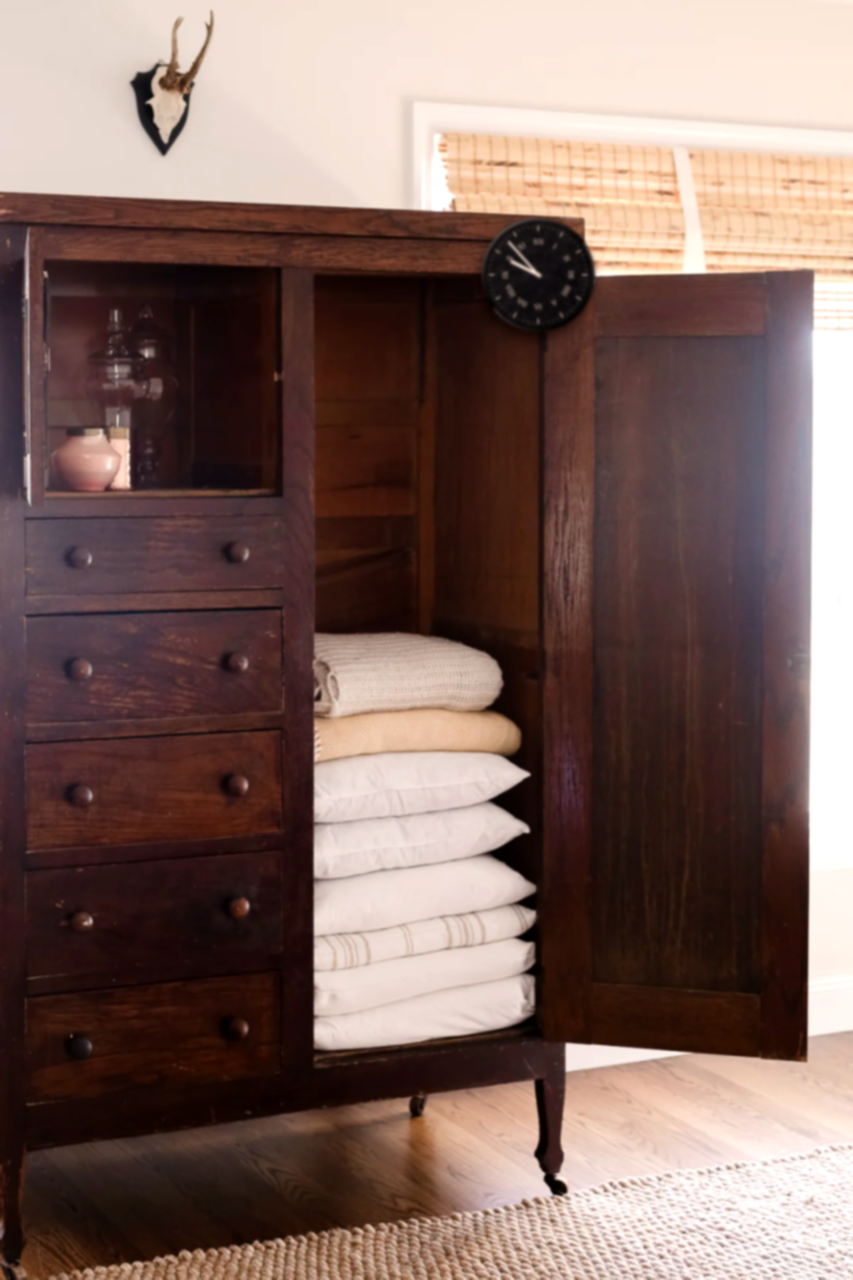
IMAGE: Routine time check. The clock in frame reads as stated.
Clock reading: 9:53
